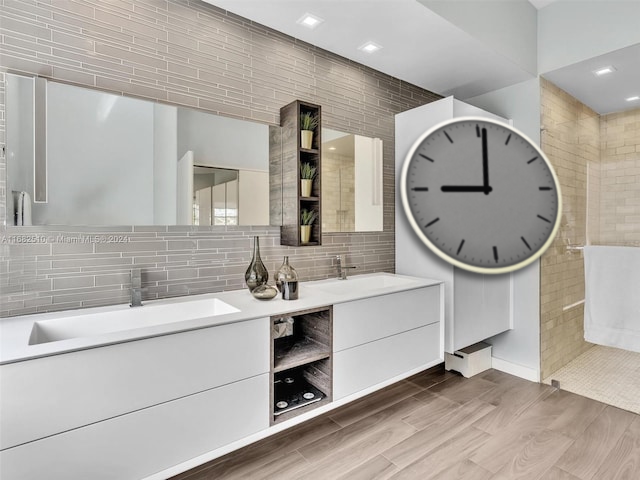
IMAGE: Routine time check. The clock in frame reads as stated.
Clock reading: 9:01
